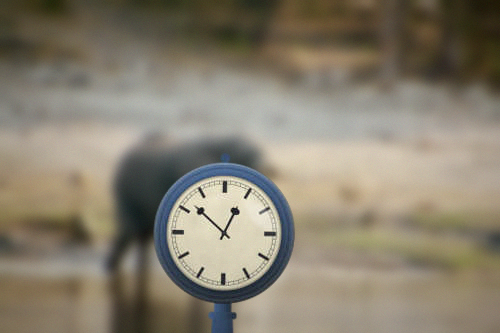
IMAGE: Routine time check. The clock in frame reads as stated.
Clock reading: 12:52
